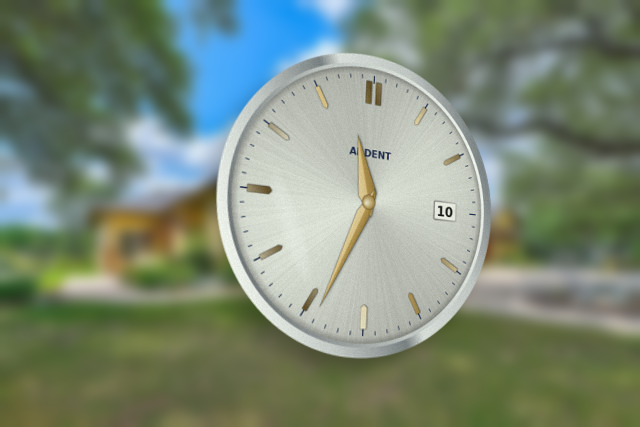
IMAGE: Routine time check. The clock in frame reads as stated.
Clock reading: 11:34
